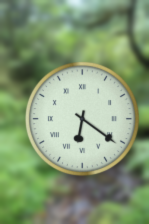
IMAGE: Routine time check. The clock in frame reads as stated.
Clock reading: 6:21
